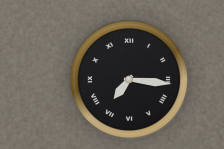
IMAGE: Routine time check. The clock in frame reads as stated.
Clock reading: 7:16
